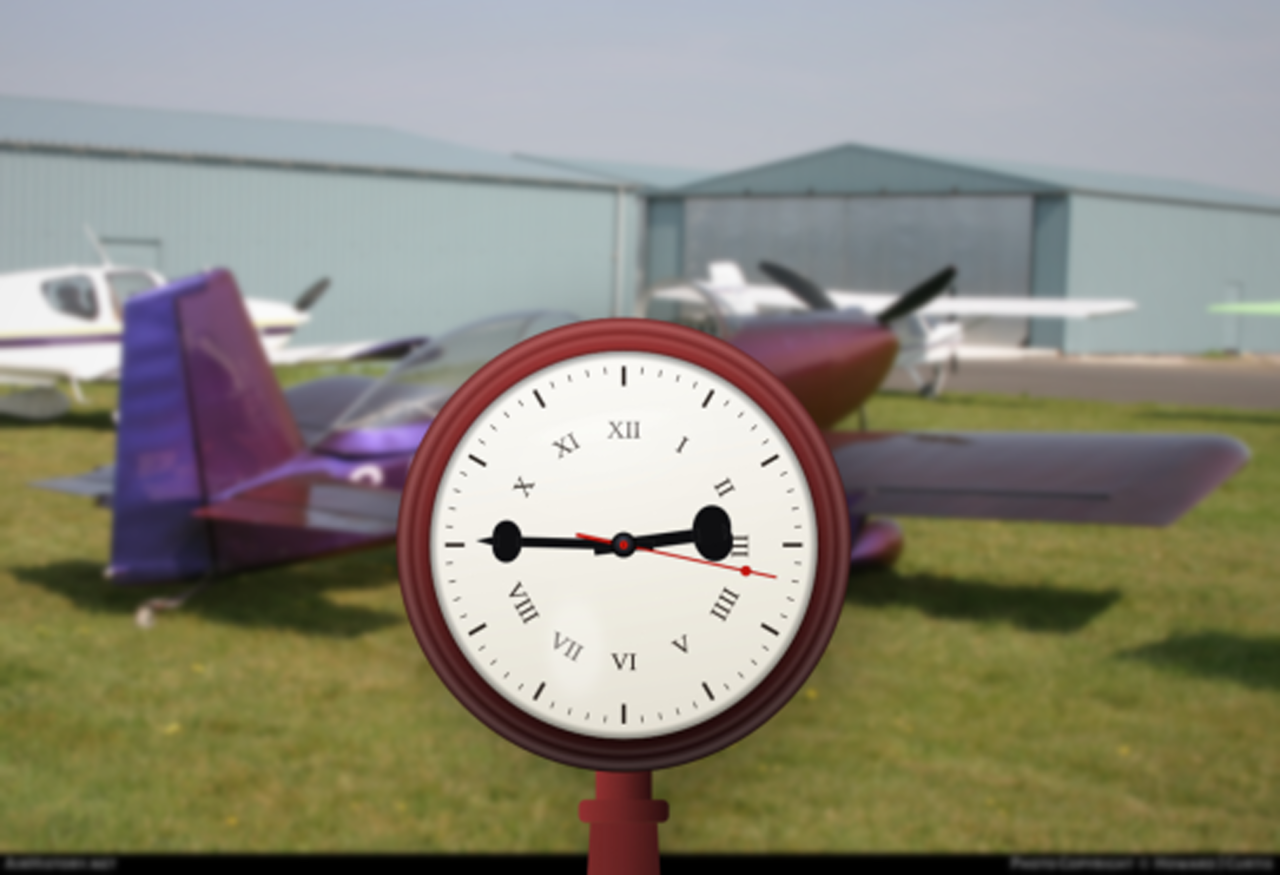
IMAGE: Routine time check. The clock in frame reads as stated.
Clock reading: 2:45:17
